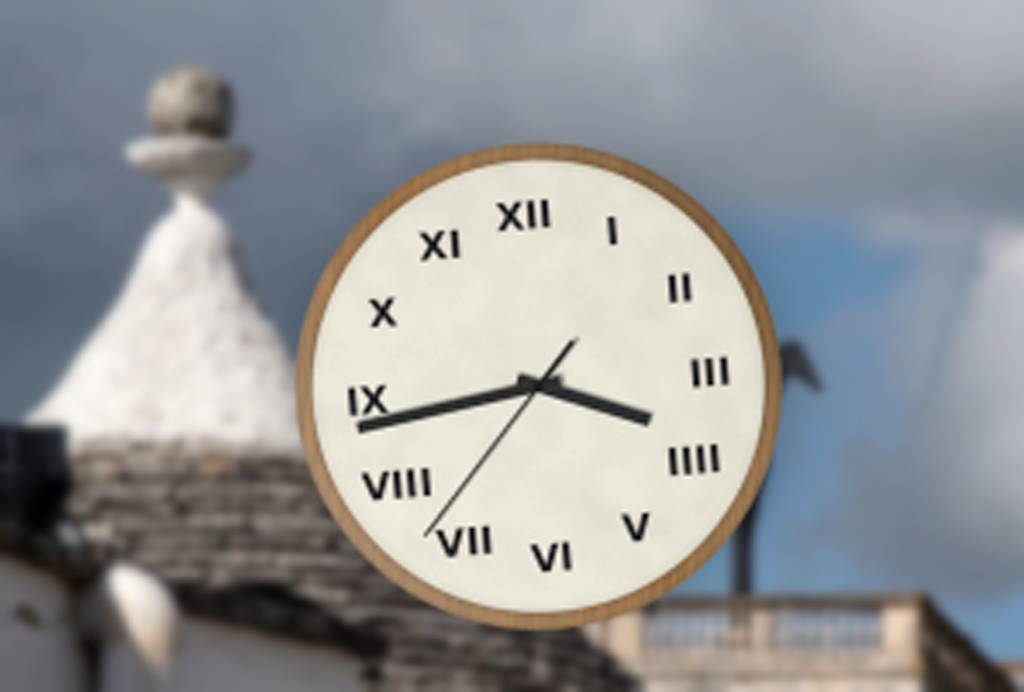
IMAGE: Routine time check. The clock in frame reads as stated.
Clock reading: 3:43:37
